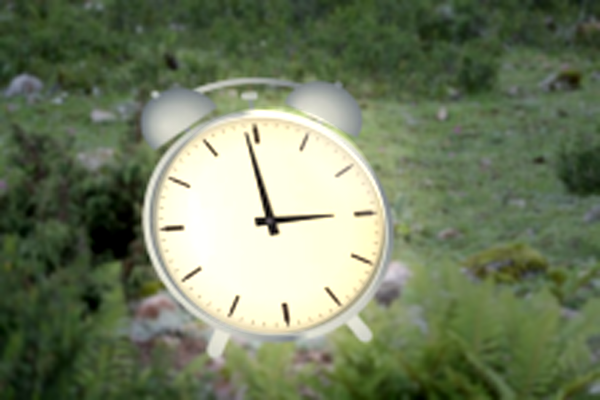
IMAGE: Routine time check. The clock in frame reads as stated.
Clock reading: 2:59
